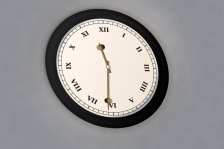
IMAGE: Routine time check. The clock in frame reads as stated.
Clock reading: 11:31
